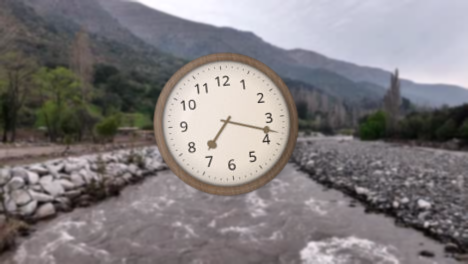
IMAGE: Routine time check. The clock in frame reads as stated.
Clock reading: 7:18
